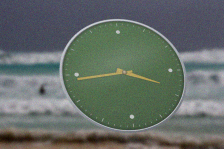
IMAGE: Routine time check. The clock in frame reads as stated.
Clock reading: 3:44
